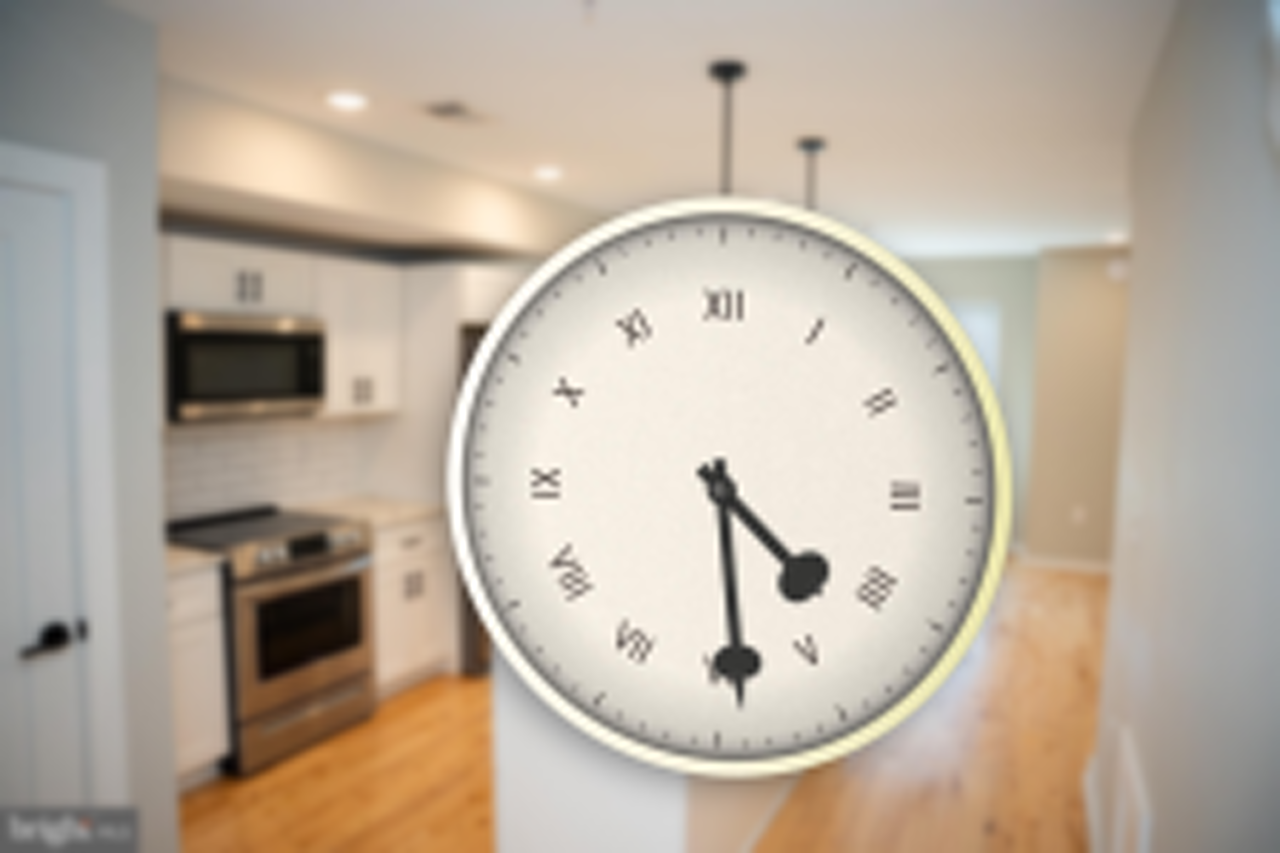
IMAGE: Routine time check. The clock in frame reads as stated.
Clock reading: 4:29
